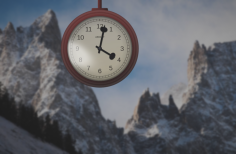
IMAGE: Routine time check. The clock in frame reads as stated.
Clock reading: 4:02
